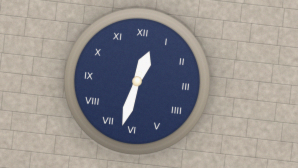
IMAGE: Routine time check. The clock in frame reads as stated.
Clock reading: 12:32
